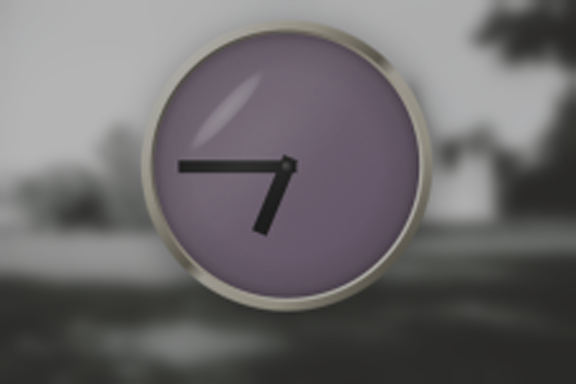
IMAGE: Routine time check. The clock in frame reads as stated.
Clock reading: 6:45
